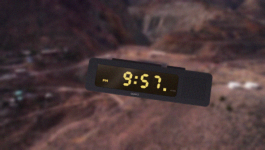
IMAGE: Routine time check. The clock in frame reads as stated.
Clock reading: 9:57
